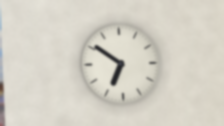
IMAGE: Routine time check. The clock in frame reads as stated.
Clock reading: 6:51
